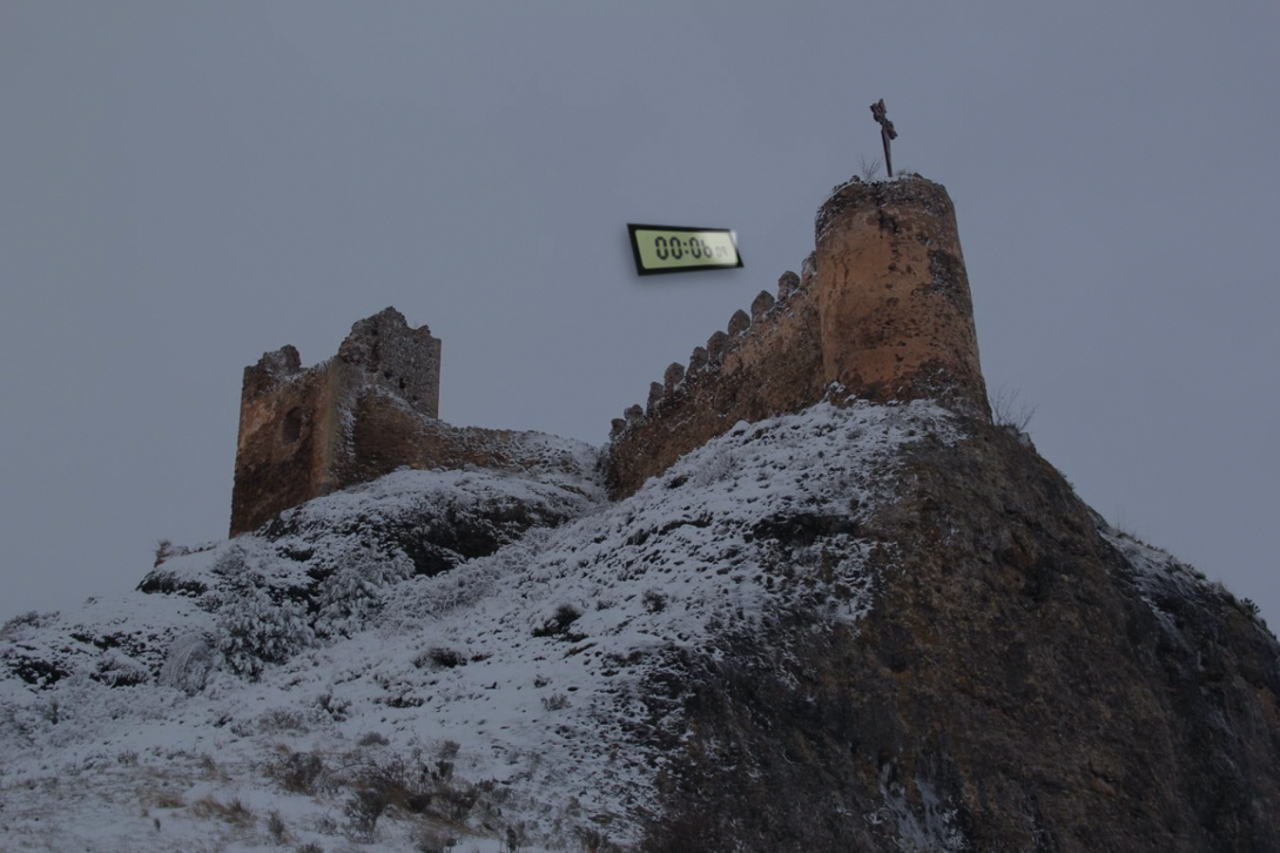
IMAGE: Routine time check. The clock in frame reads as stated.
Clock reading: 0:06:09
